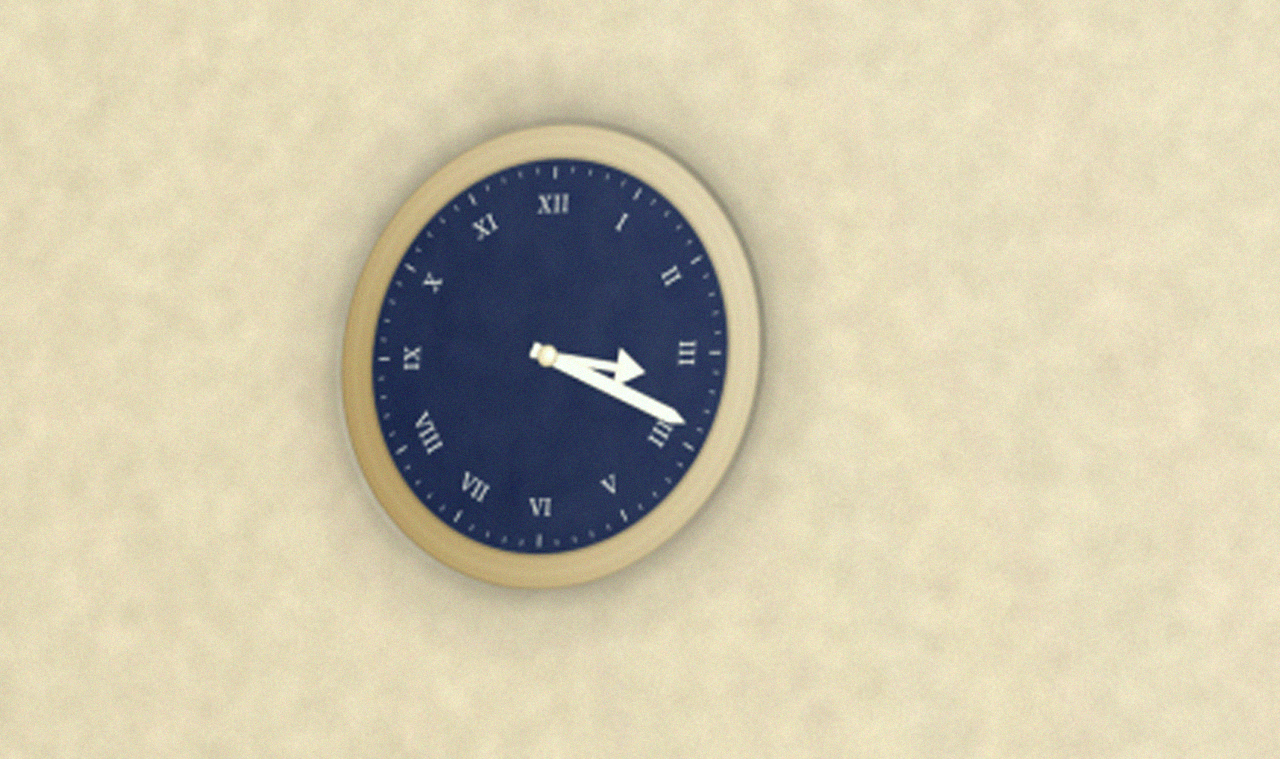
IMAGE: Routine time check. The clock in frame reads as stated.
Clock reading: 3:19
